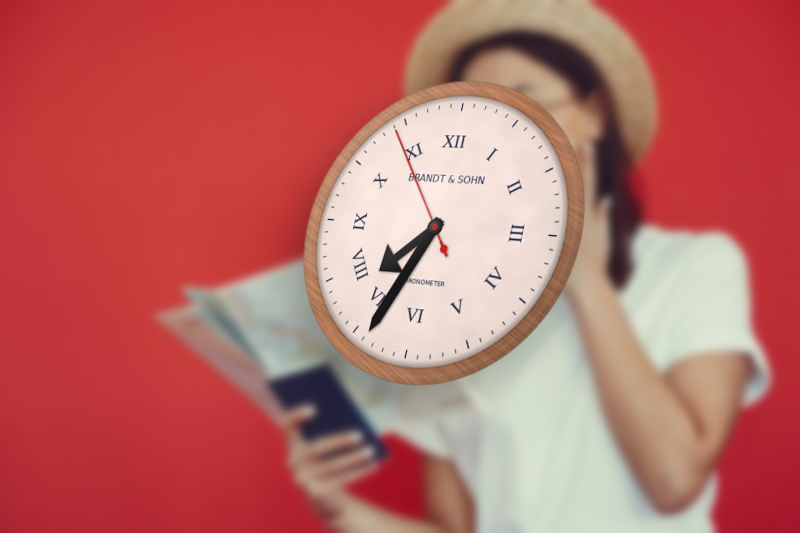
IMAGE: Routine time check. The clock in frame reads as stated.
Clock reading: 7:33:54
